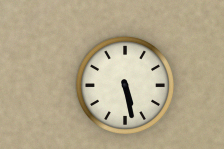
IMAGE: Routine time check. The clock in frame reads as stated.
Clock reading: 5:28
